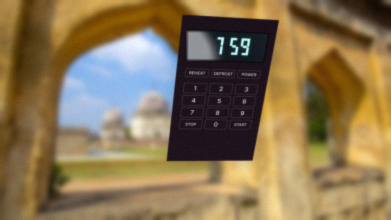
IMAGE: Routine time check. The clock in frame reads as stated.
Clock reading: 7:59
